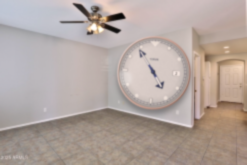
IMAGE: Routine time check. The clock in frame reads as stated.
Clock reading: 4:54
